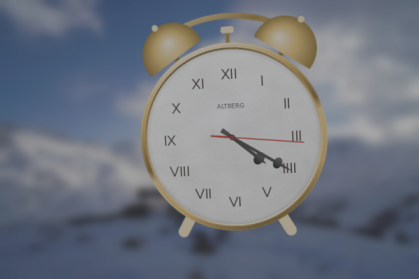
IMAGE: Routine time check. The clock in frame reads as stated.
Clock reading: 4:20:16
